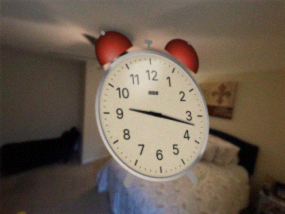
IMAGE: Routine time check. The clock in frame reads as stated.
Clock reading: 9:17
